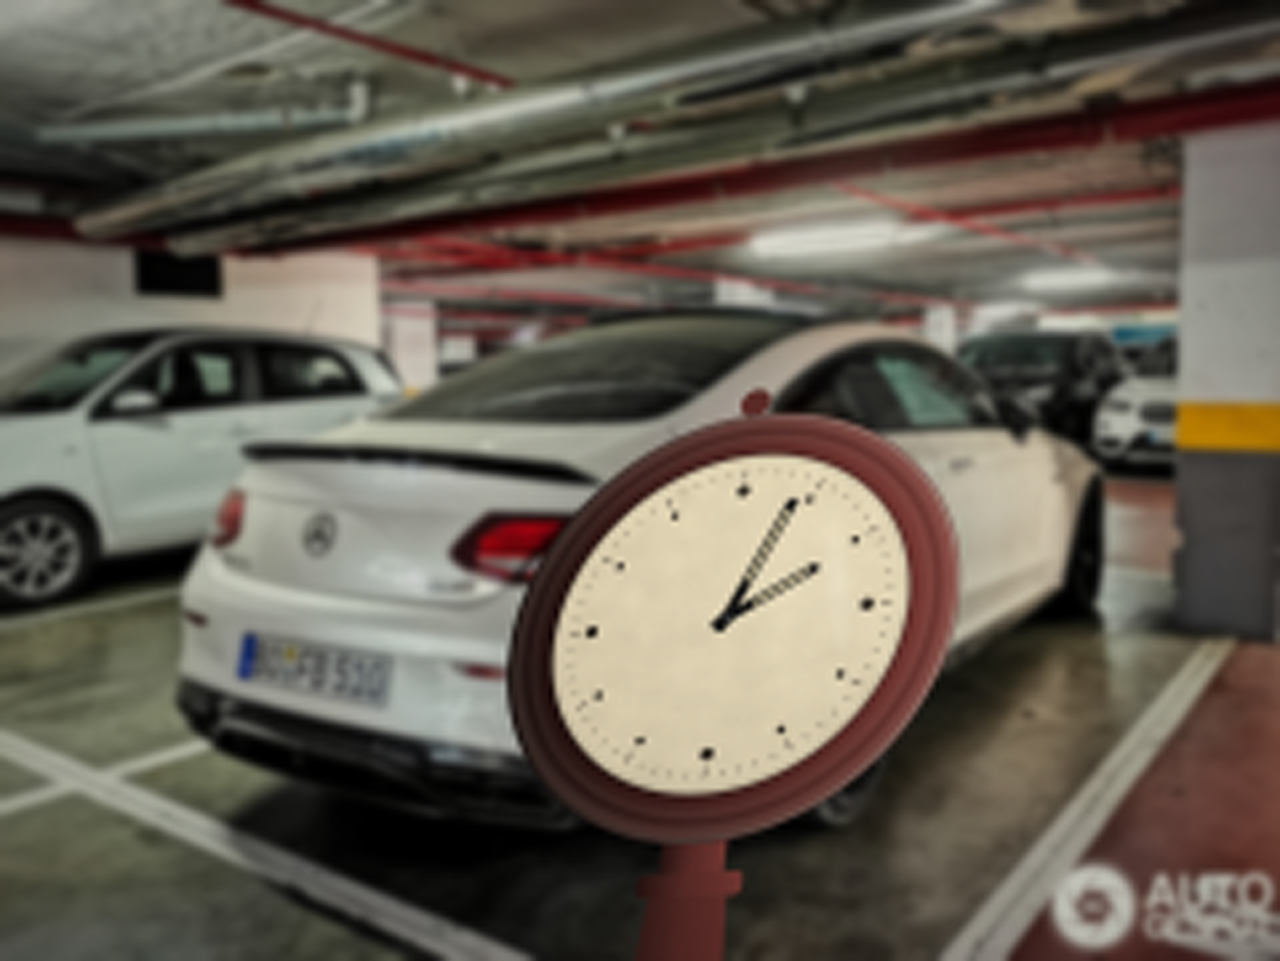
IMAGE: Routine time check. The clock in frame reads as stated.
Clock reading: 2:04
